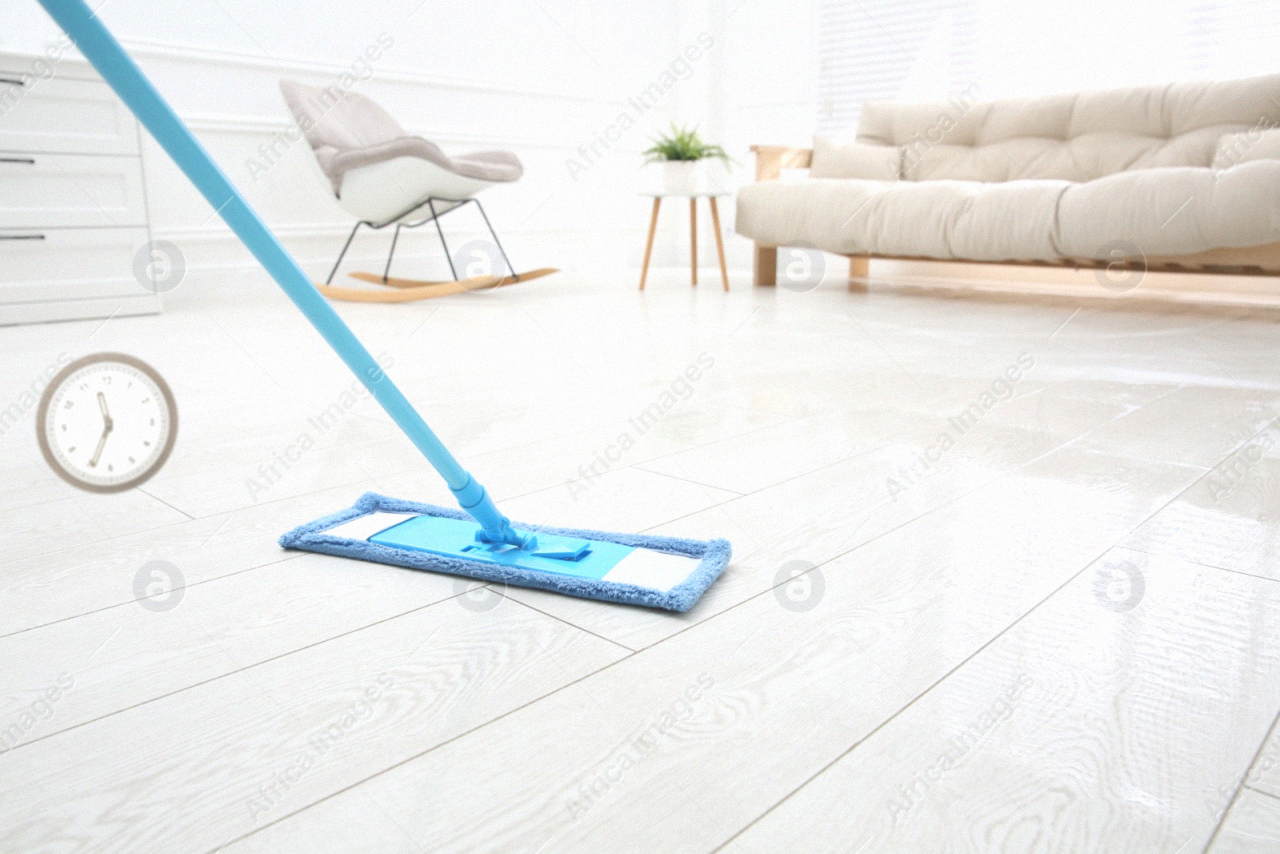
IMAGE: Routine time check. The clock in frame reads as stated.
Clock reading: 11:34
